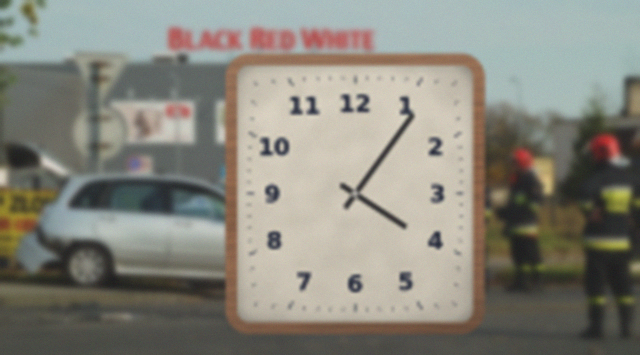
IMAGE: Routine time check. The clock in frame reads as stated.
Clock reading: 4:06
